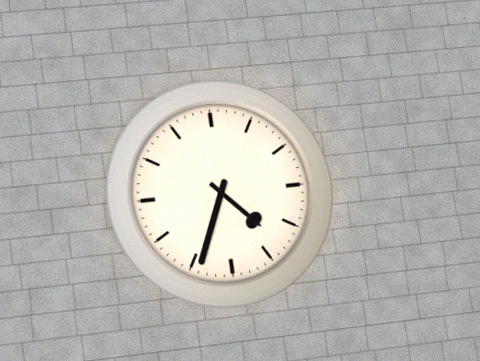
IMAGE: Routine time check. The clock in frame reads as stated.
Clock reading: 4:34
